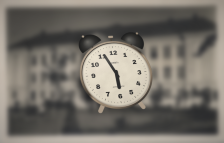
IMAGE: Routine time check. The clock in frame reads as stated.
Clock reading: 5:56
